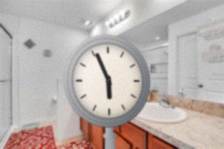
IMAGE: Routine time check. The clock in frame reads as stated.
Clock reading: 5:56
